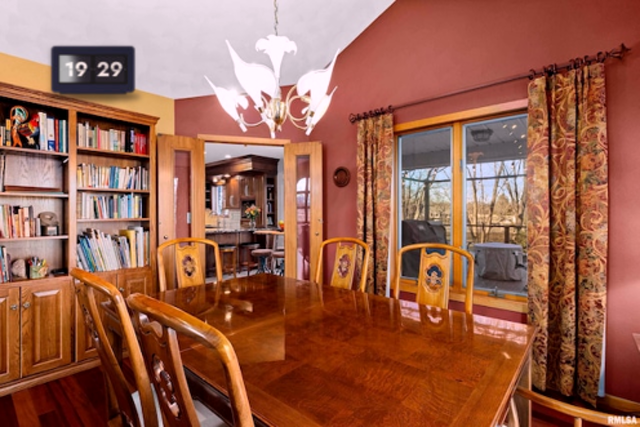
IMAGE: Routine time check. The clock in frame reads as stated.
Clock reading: 19:29
